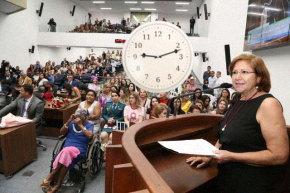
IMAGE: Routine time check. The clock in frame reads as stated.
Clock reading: 9:12
